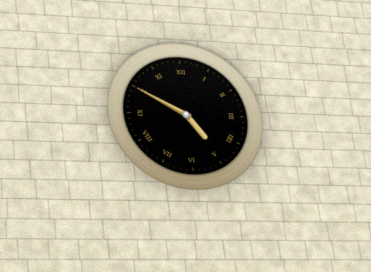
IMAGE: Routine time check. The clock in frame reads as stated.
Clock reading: 4:50
